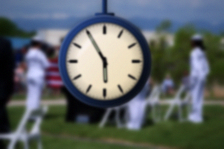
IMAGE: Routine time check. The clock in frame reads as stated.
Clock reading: 5:55
